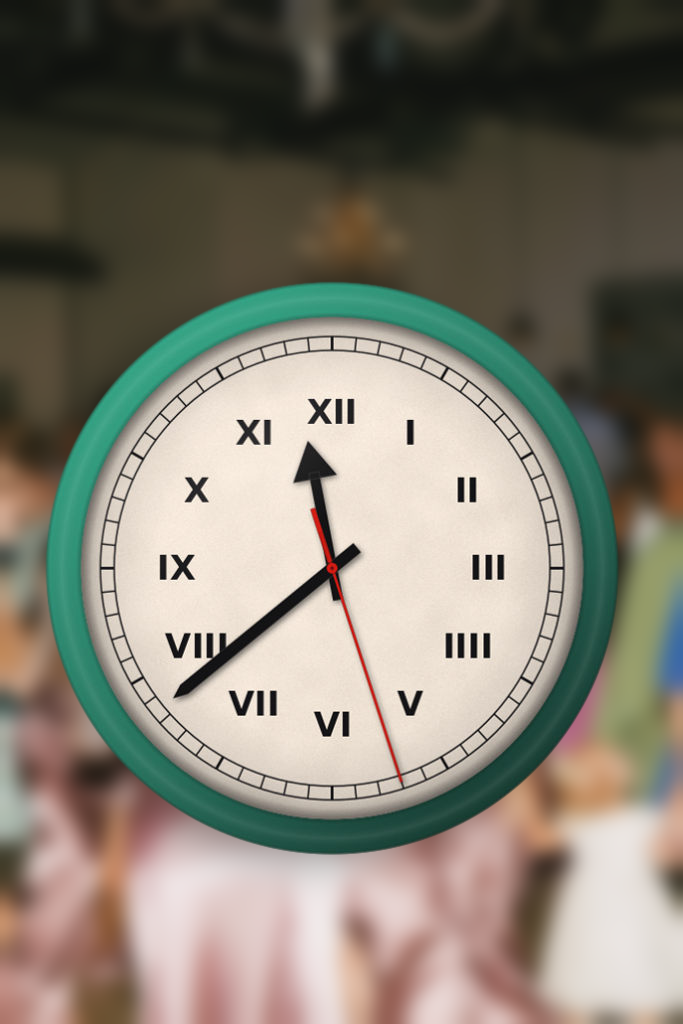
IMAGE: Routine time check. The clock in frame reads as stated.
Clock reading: 11:38:27
